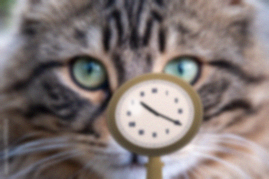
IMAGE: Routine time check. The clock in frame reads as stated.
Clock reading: 10:20
